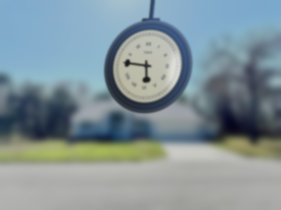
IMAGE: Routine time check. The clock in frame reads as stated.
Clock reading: 5:46
